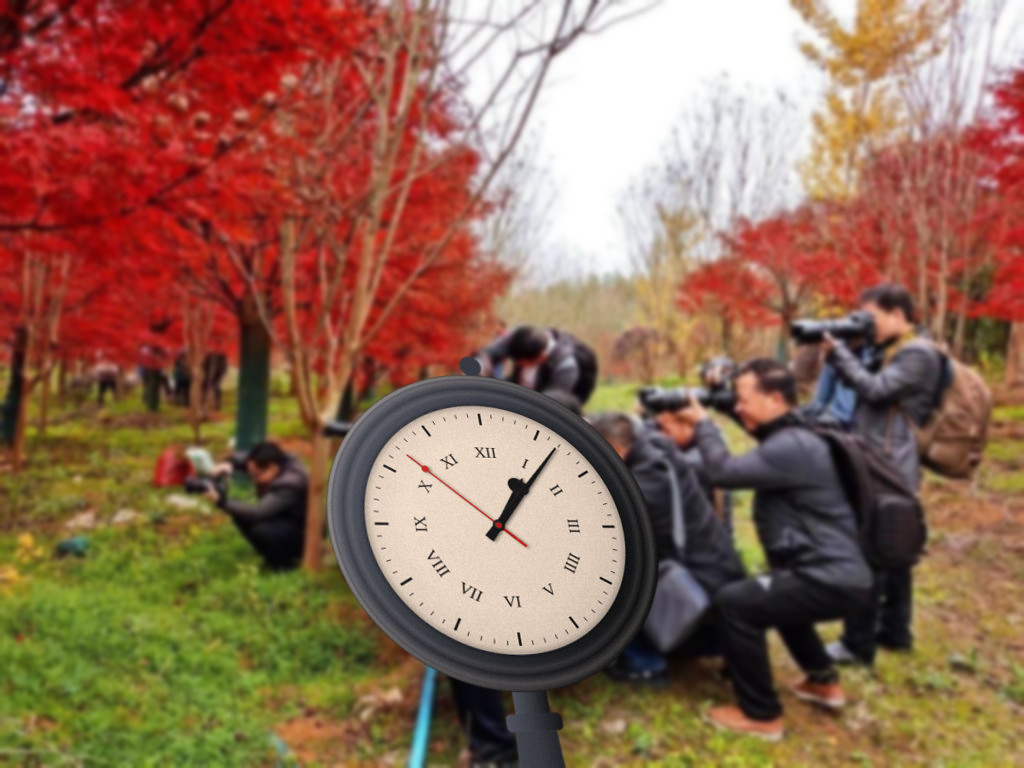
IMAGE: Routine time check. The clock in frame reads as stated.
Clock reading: 1:06:52
